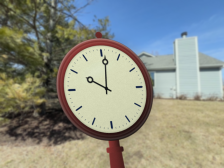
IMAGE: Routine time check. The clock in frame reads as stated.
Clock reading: 10:01
